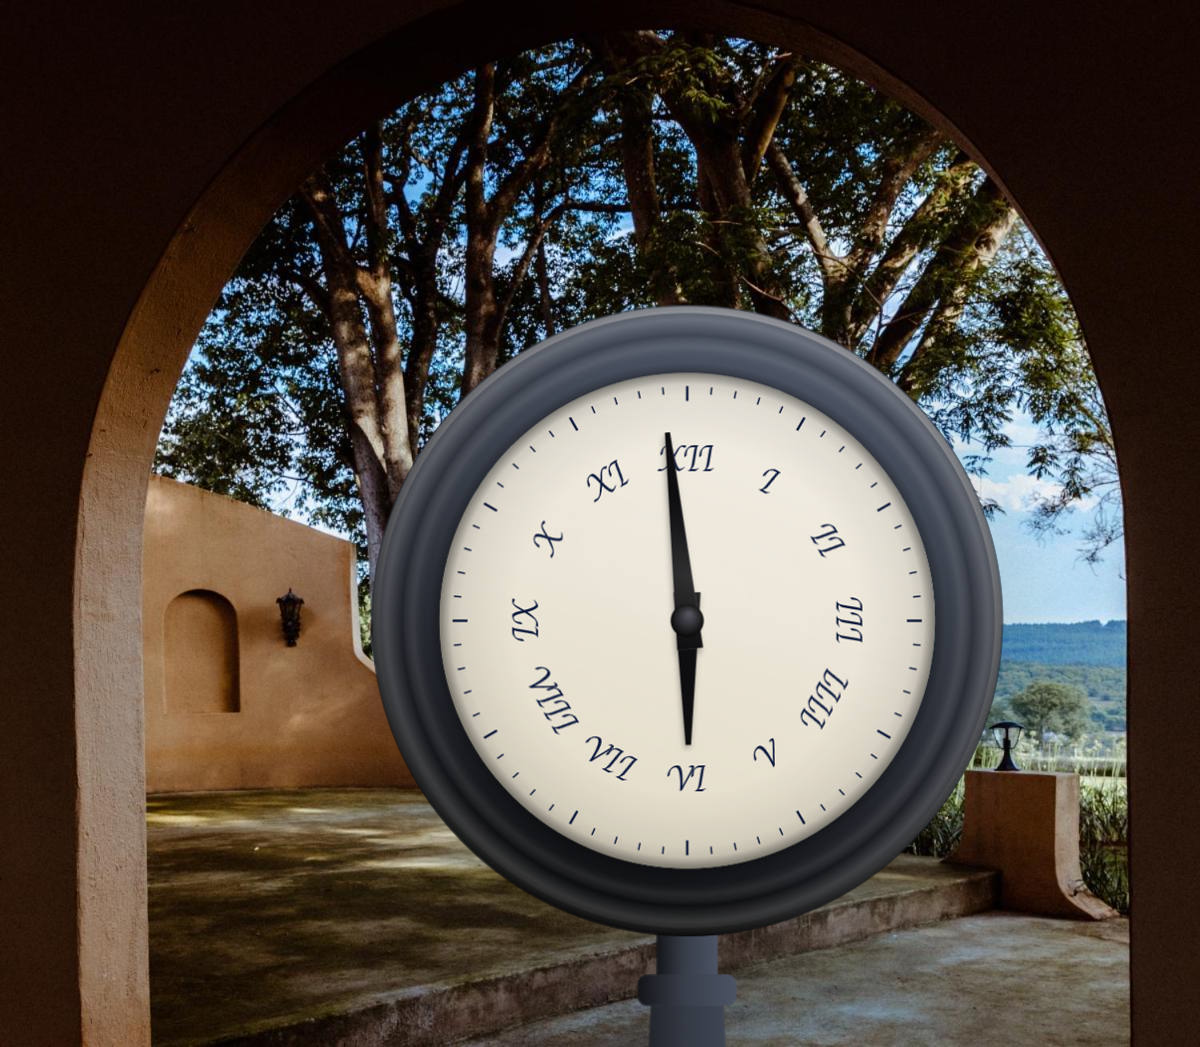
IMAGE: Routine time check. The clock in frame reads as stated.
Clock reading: 5:59
